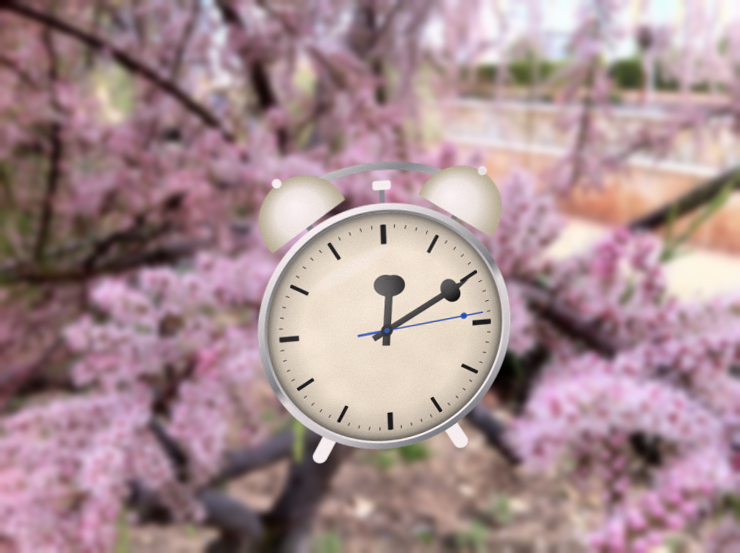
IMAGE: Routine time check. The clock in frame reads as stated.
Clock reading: 12:10:14
